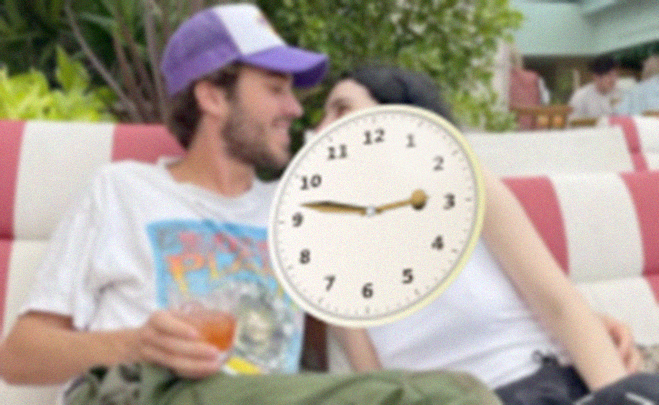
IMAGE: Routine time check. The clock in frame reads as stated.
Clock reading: 2:47
